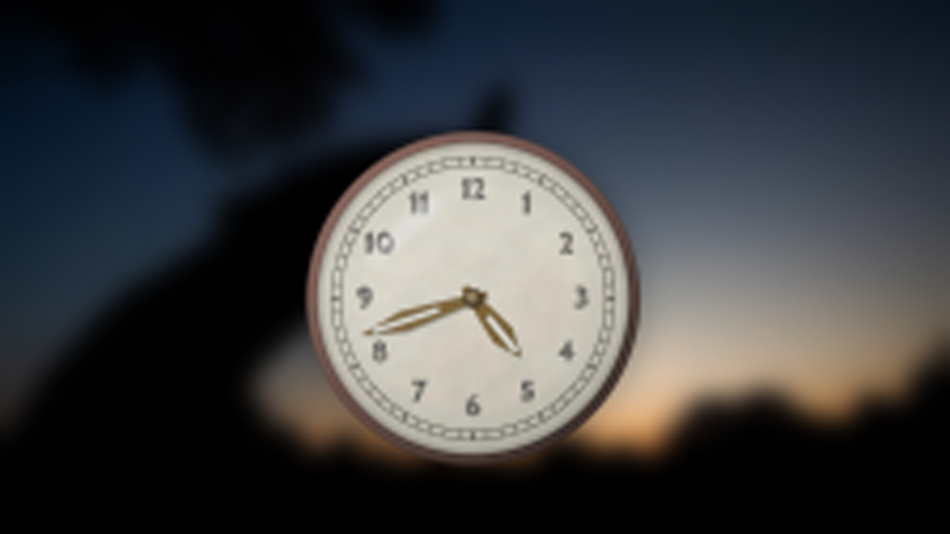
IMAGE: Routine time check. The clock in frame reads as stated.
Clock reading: 4:42
